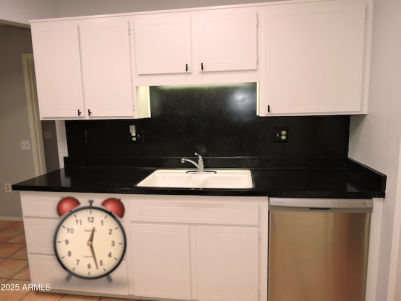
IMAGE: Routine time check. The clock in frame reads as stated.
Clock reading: 12:27
